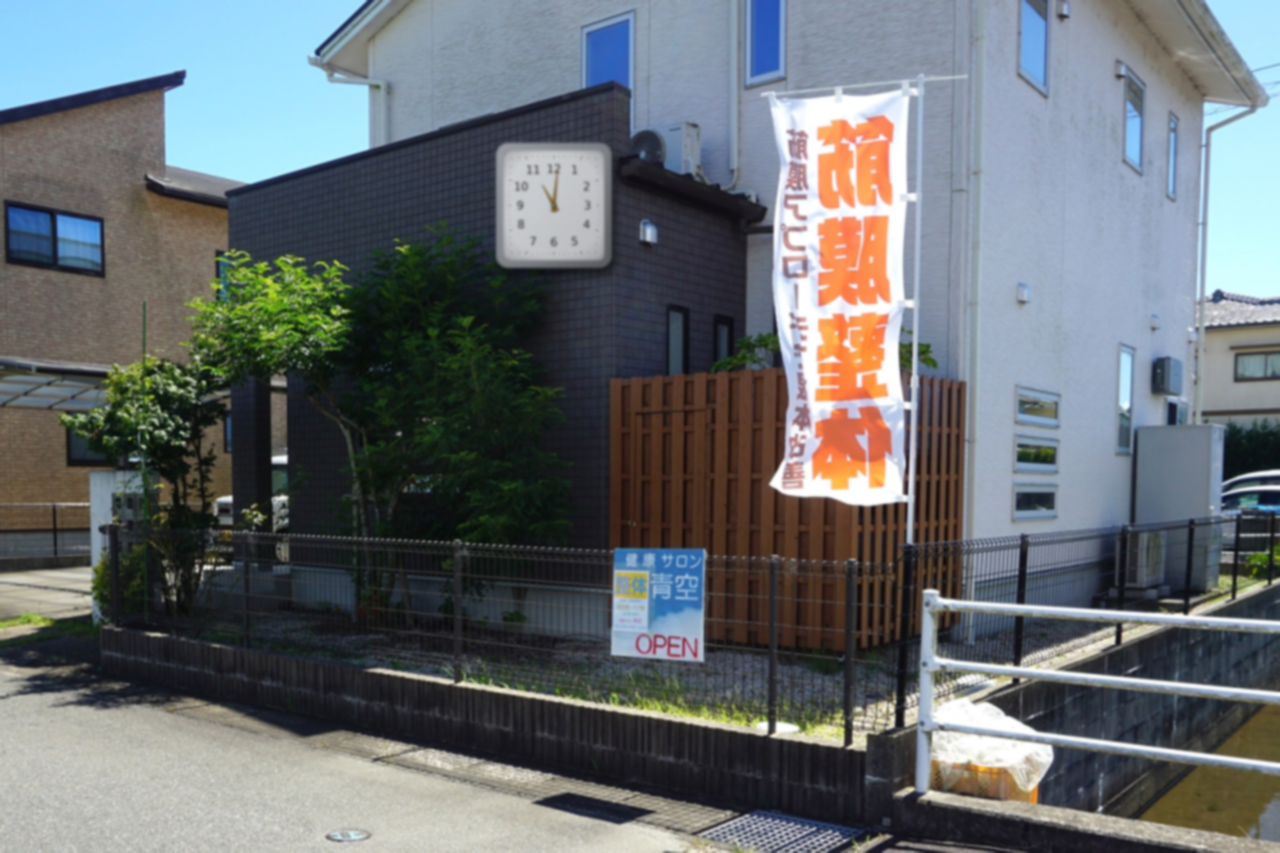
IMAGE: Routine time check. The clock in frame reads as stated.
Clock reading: 11:01
